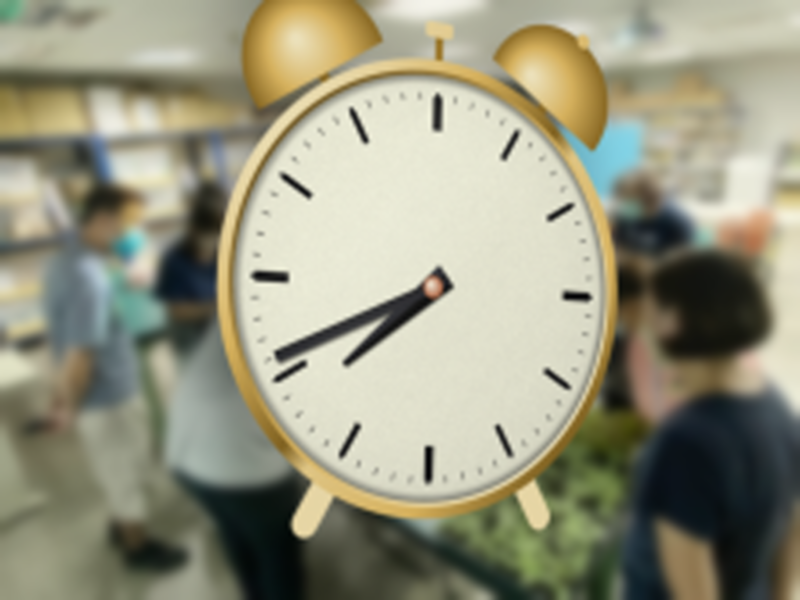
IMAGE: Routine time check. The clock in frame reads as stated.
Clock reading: 7:41
